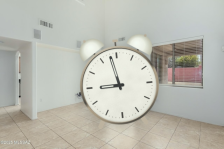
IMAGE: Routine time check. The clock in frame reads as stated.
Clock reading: 8:58
